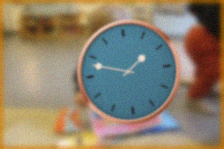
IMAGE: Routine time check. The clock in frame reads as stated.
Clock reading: 1:48
